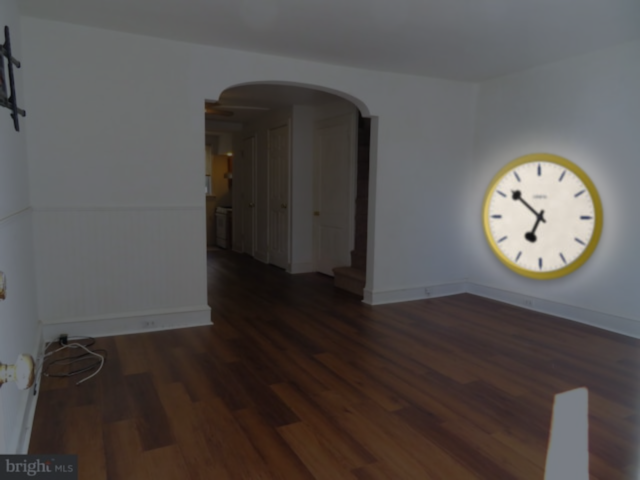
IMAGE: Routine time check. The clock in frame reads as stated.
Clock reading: 6:52
